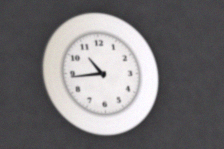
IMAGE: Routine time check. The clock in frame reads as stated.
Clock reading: 10:44
